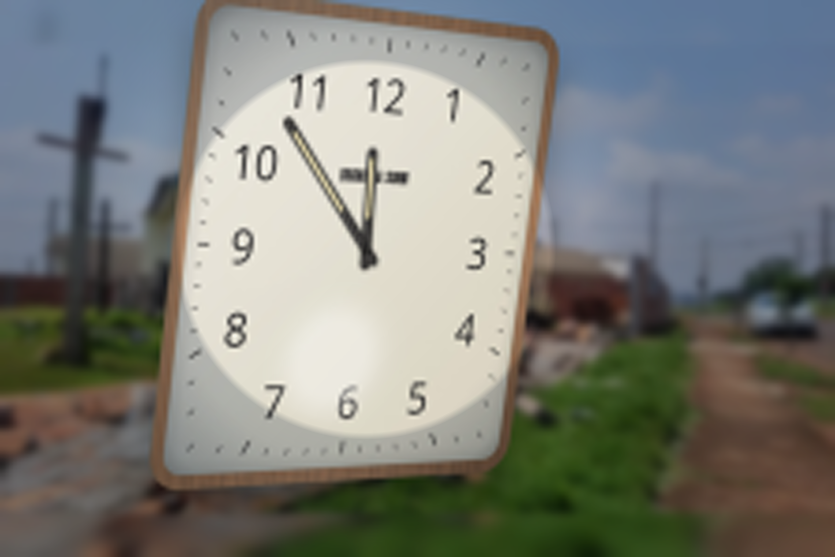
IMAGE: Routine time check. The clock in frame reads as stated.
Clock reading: 11:53
